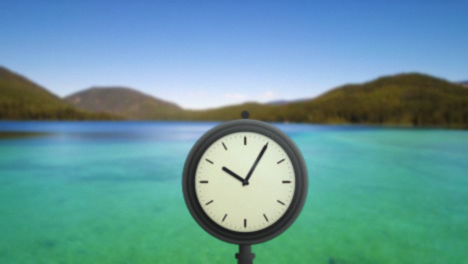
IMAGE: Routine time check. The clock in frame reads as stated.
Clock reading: 10:05
